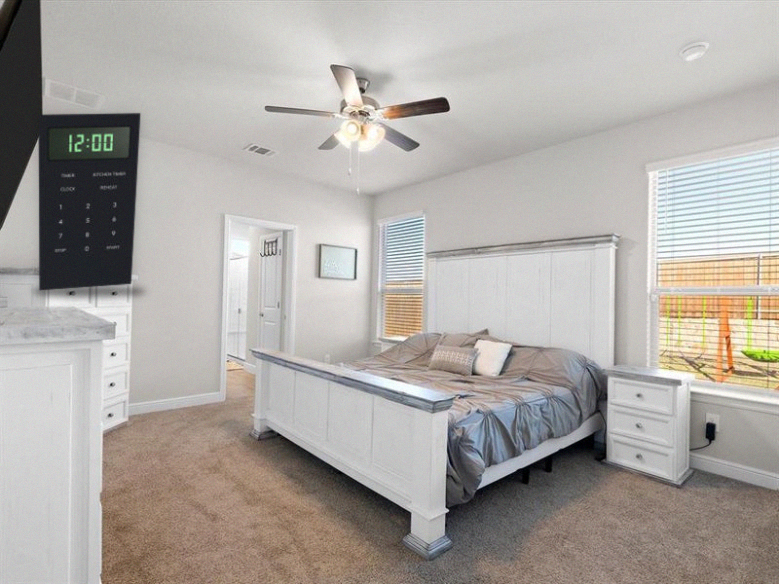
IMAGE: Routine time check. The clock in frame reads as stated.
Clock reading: 12:00
